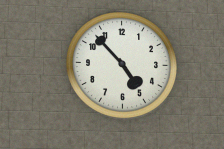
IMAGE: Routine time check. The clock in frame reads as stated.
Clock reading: 4:53
